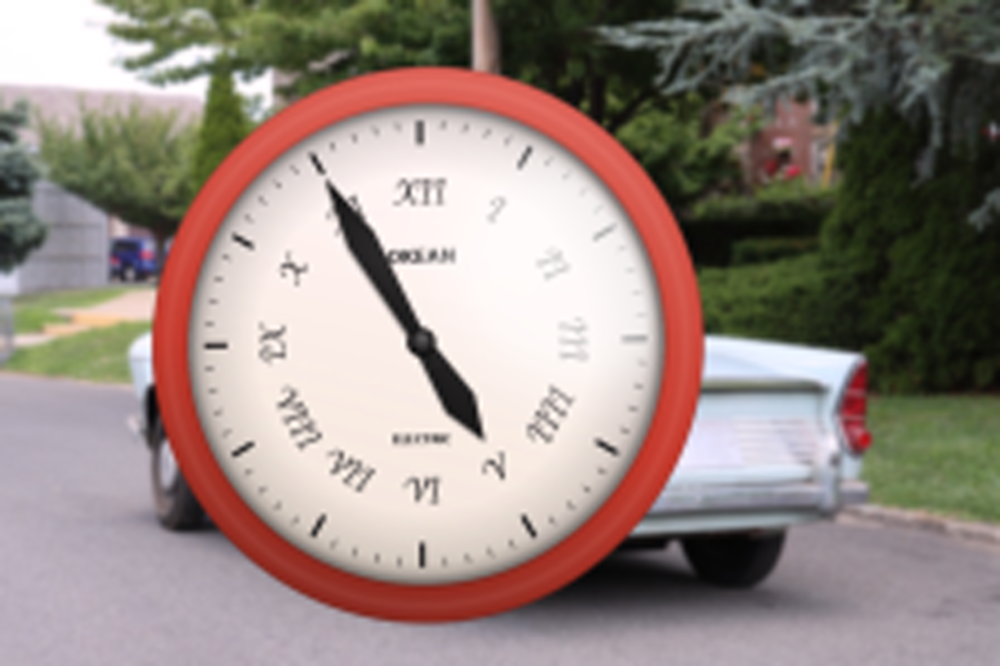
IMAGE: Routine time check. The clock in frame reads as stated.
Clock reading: 4:55
